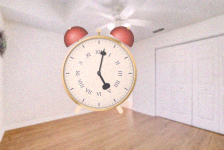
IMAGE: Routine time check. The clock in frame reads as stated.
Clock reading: 5:02
